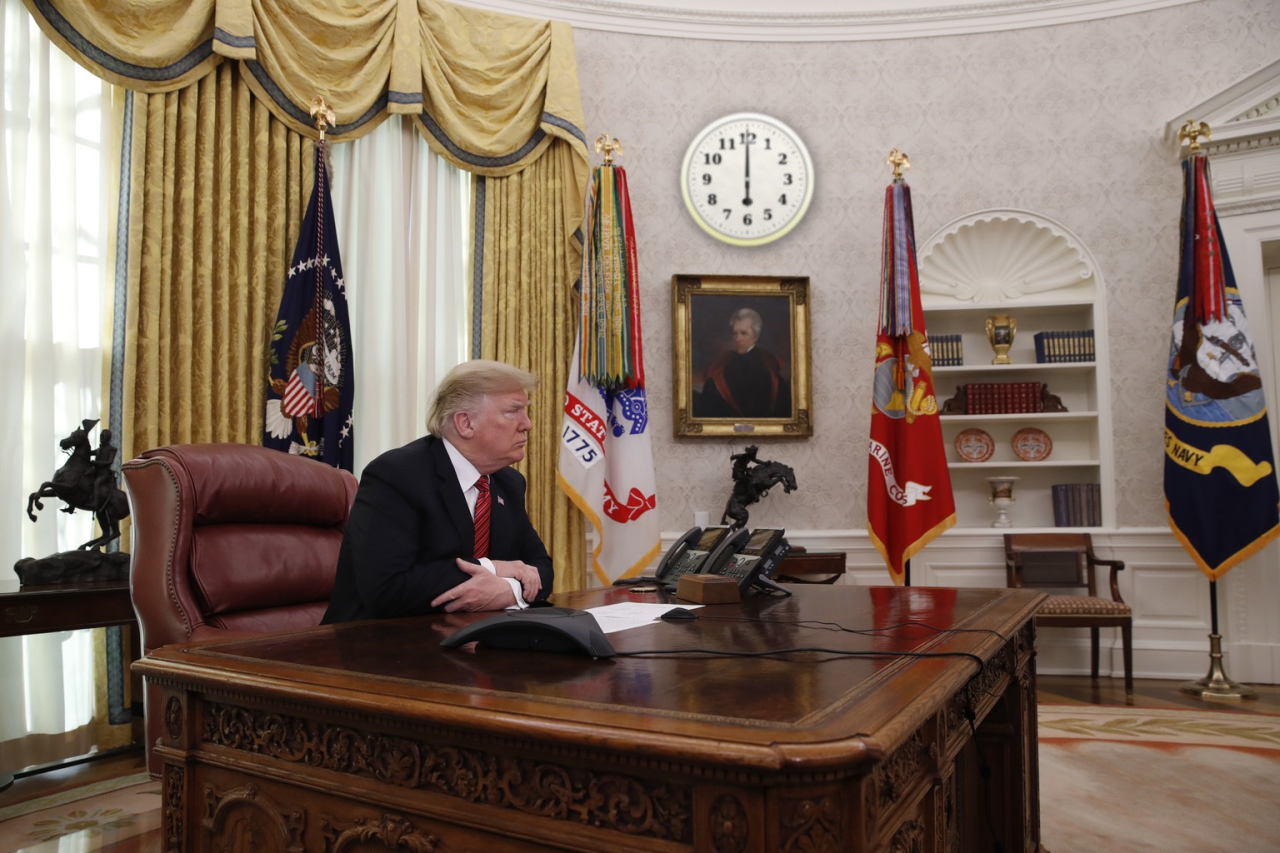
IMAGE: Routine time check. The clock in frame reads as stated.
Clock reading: 6:00
